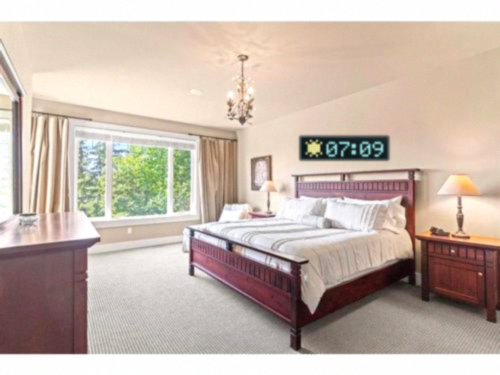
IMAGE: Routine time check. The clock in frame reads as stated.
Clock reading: 7:09
